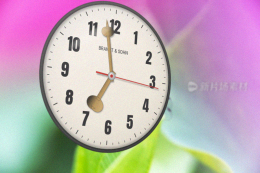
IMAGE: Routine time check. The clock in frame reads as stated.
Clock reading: 6:58:16
